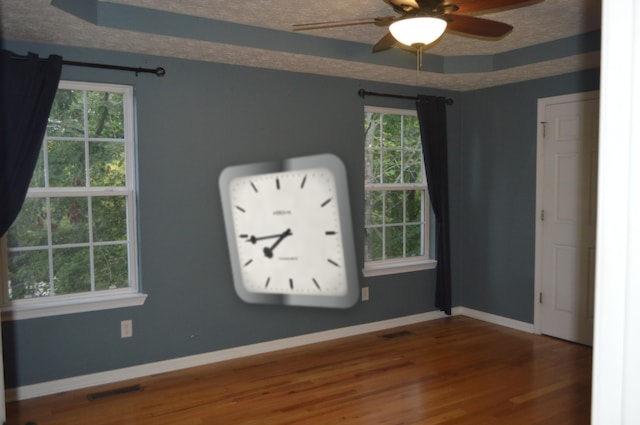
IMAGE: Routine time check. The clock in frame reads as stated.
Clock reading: 7:44
